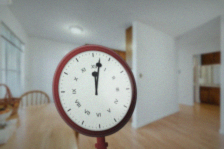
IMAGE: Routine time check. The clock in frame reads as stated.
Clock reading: 12:02
